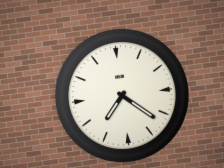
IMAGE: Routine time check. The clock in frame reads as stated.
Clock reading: 7:22
